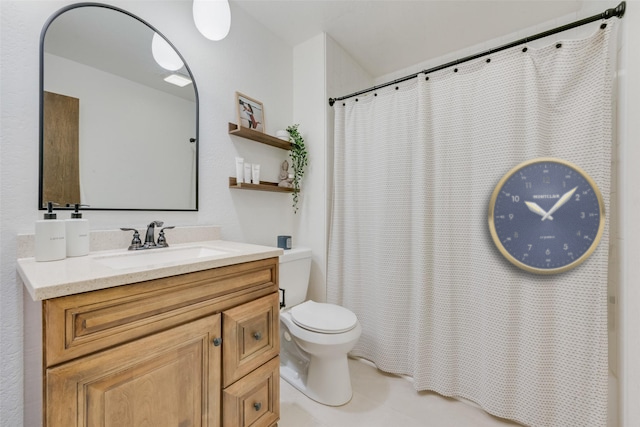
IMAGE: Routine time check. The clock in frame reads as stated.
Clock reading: 10:08
